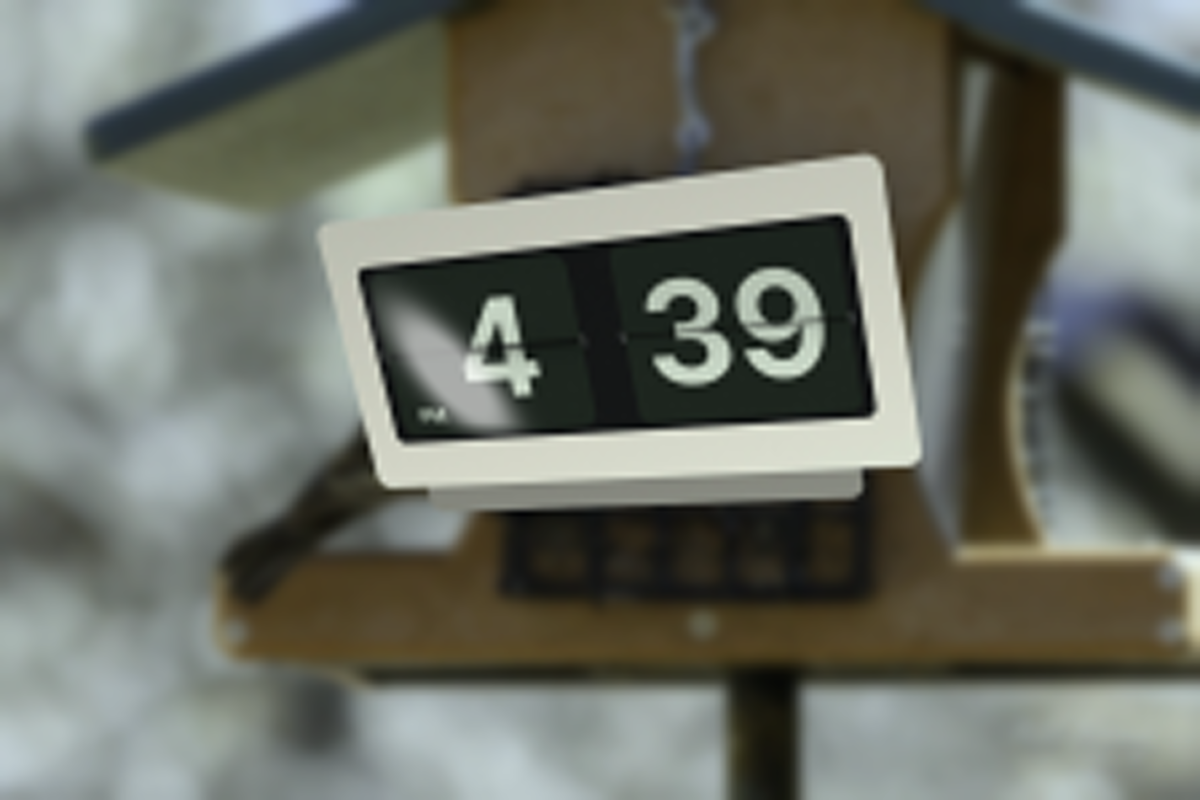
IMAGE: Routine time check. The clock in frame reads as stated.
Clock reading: 4:39
